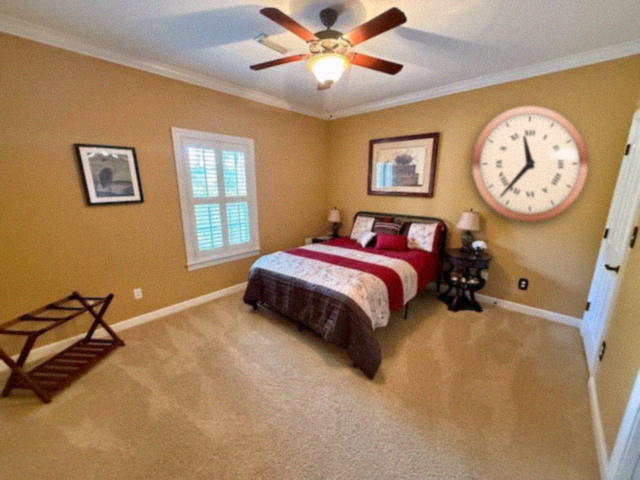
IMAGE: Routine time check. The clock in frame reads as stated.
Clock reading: 11:37
